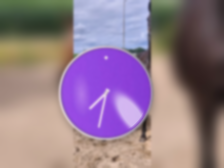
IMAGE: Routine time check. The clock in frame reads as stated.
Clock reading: 7:32
